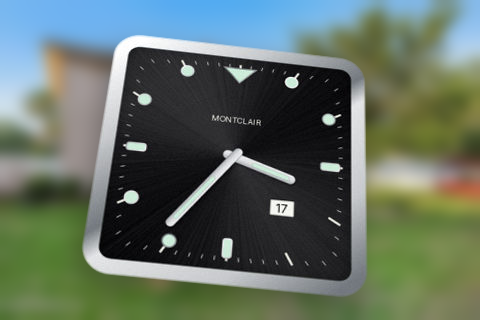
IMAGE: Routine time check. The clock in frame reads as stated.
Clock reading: 3:36
